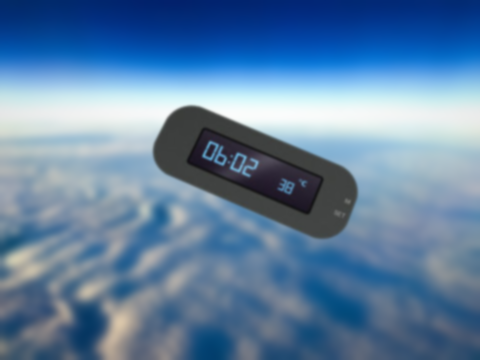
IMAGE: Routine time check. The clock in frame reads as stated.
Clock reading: 6:02
